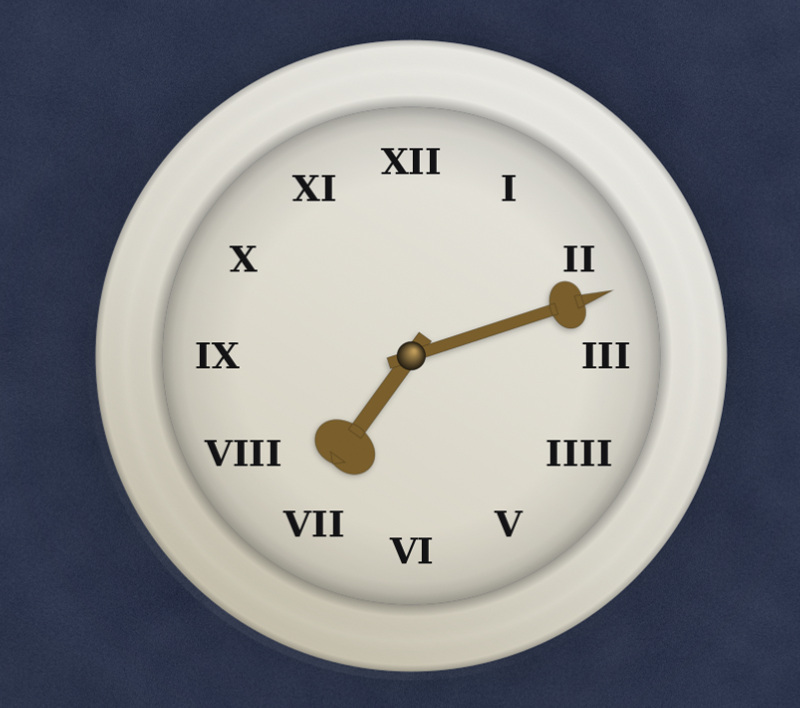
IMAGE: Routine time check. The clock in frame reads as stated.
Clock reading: 7:12
